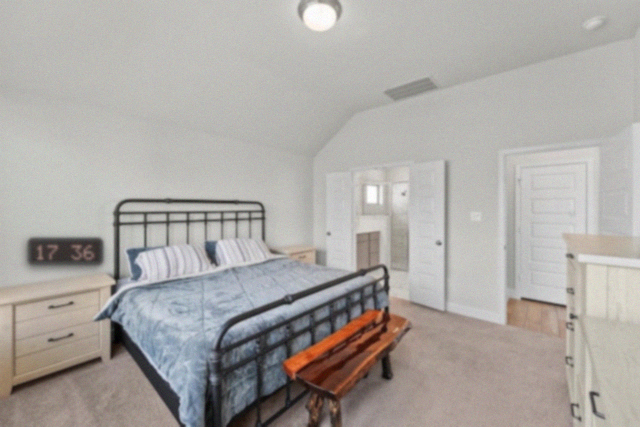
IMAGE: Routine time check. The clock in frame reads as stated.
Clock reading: 17:36
